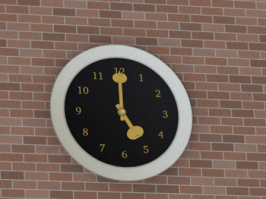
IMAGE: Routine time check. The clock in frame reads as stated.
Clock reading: 5:00
